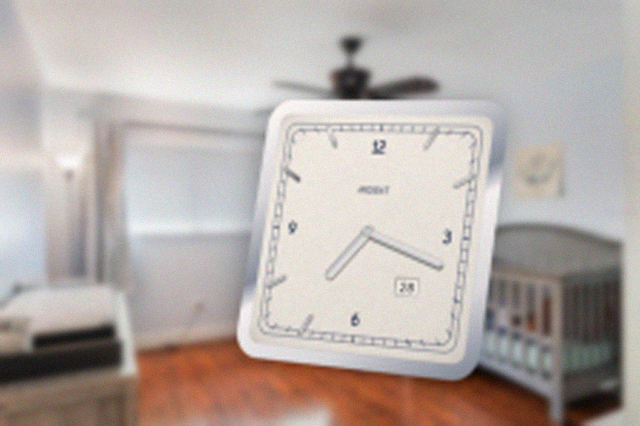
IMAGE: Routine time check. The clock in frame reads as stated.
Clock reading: 7:18
